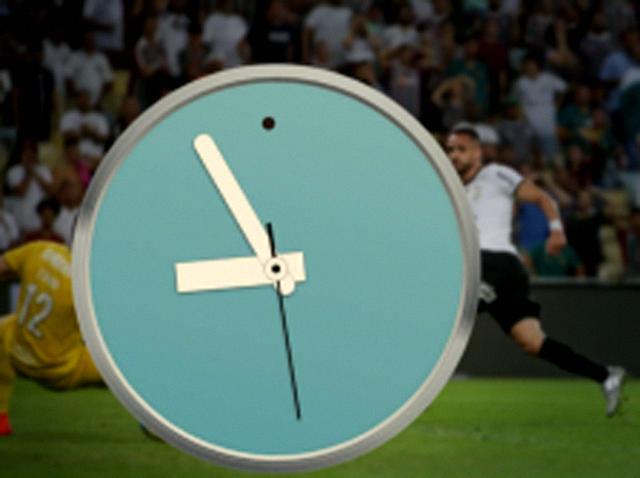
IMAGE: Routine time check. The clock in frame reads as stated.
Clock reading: 8:55:29
